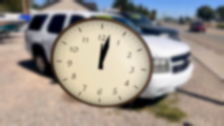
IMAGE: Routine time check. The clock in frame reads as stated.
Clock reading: 12:02
